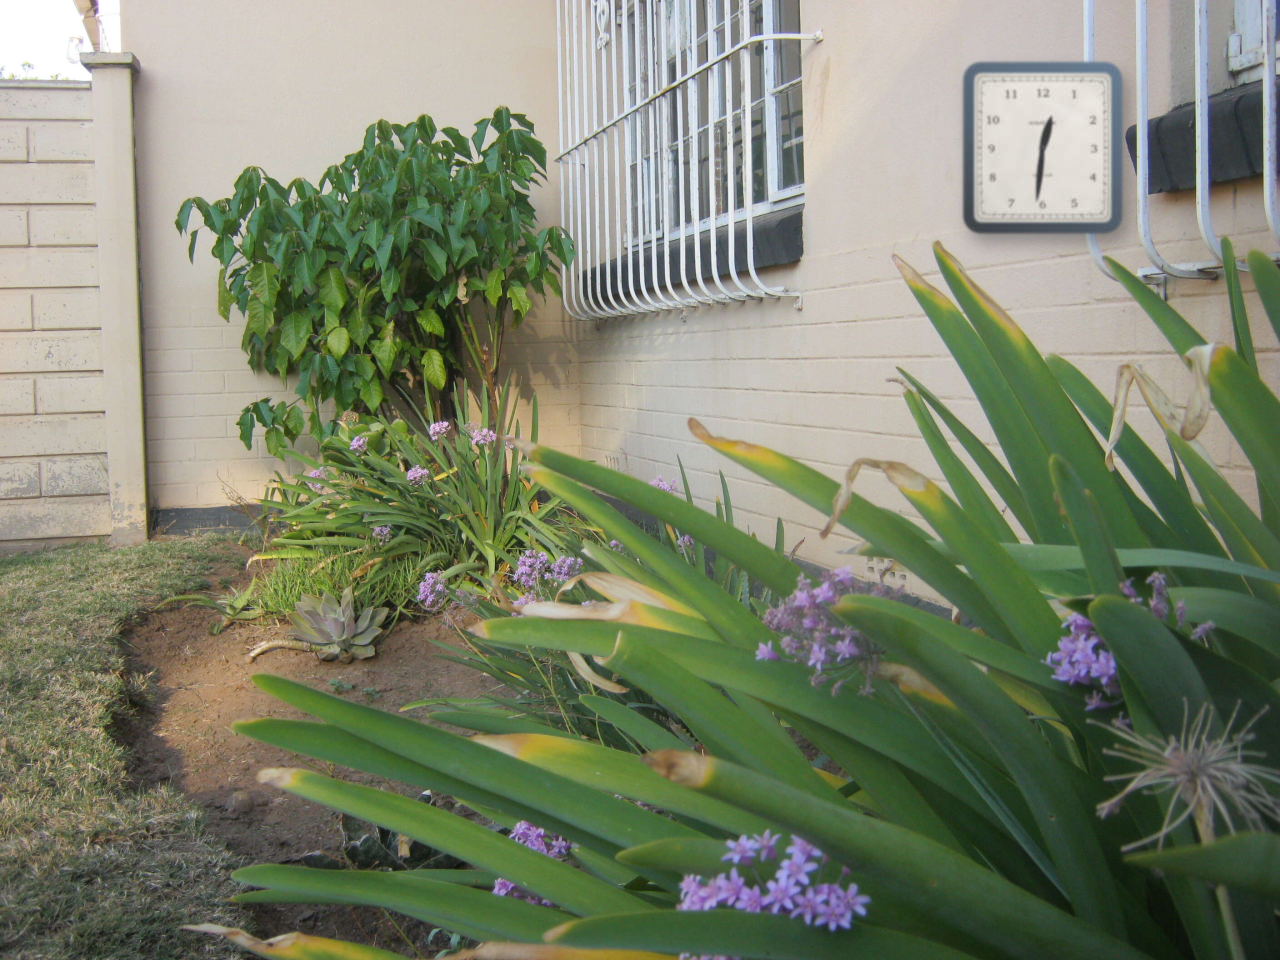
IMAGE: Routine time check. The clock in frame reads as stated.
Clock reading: 12:31
